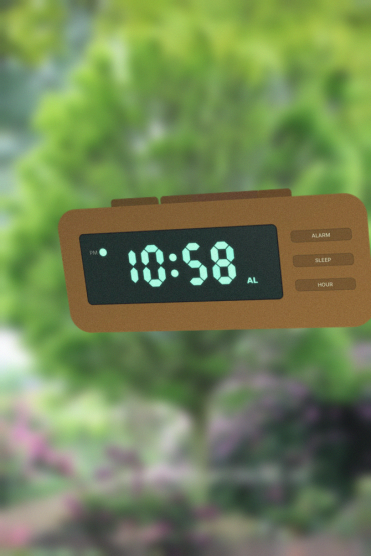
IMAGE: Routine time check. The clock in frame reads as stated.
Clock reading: 10:58
